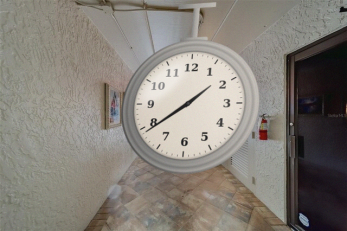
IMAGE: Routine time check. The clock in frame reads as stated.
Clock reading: 1:39
